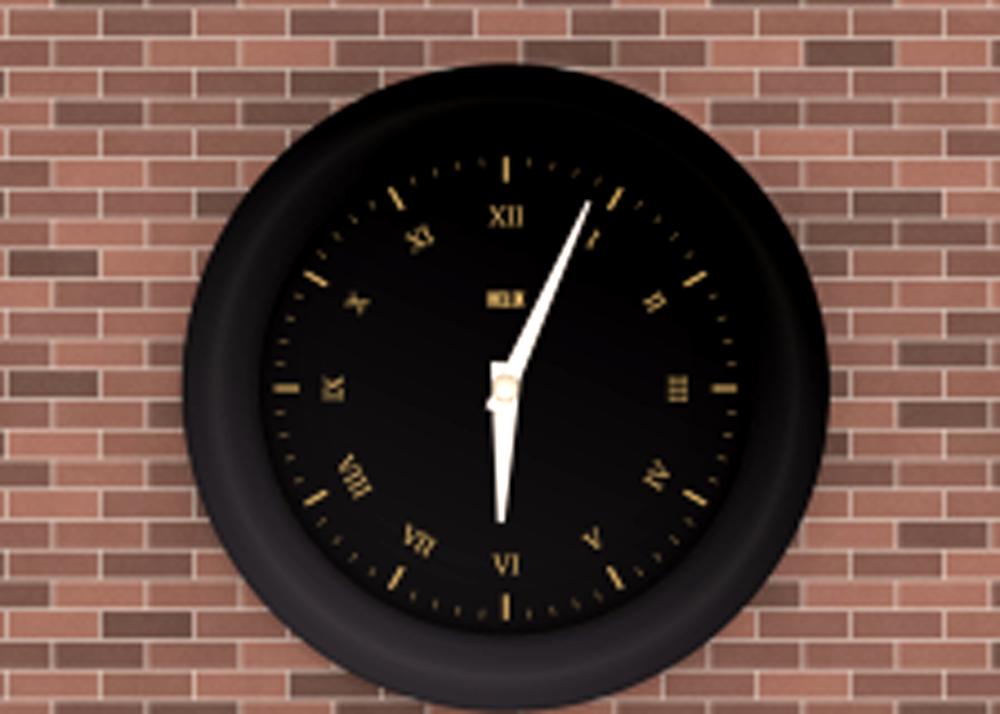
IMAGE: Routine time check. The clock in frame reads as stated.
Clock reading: 6:04
